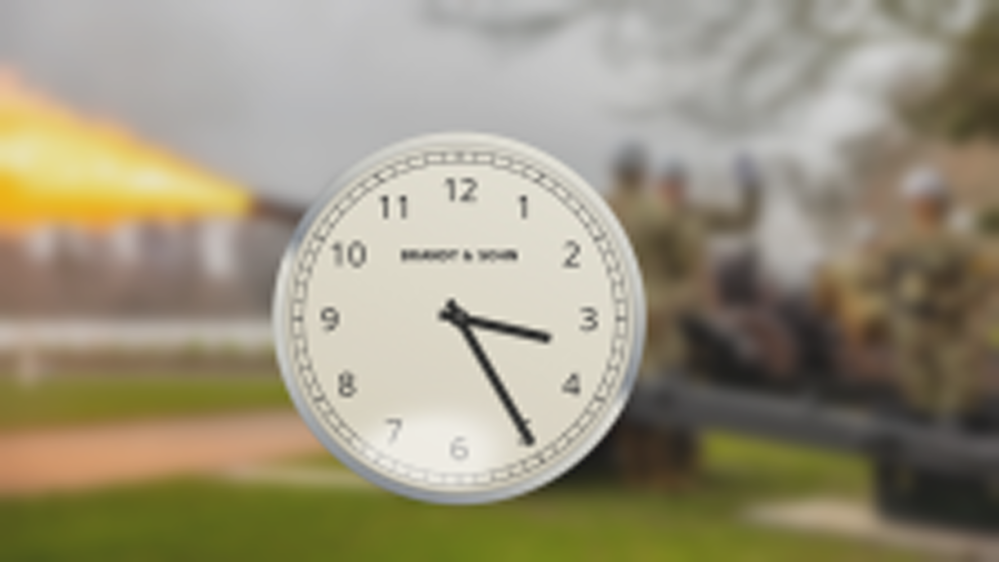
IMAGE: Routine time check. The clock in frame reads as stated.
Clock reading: 3:25
